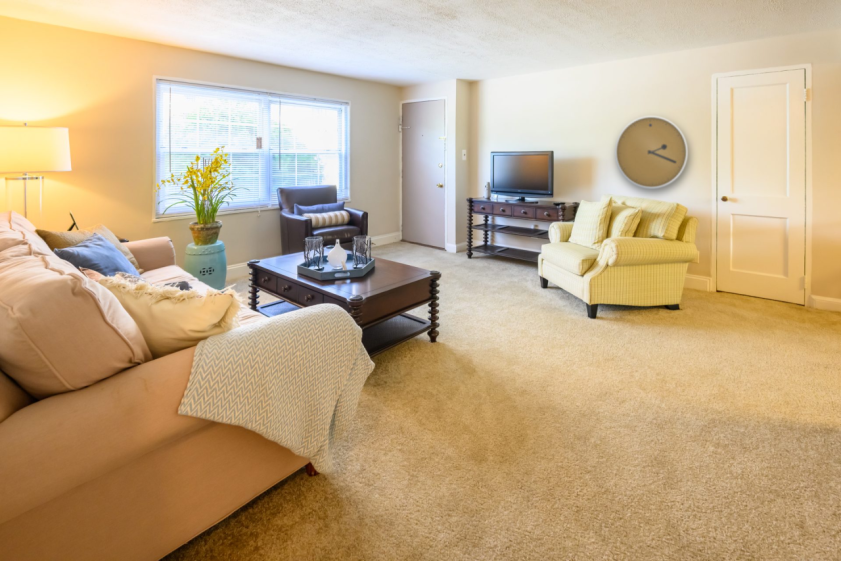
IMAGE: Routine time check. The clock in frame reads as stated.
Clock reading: 2:19
